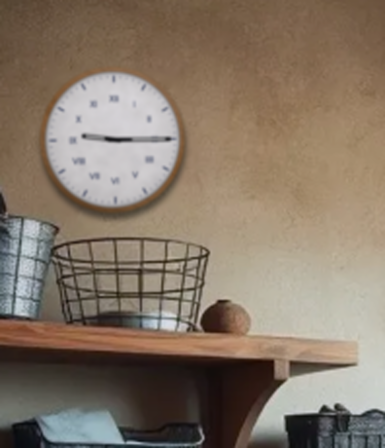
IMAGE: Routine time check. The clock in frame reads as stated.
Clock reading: 9:15
